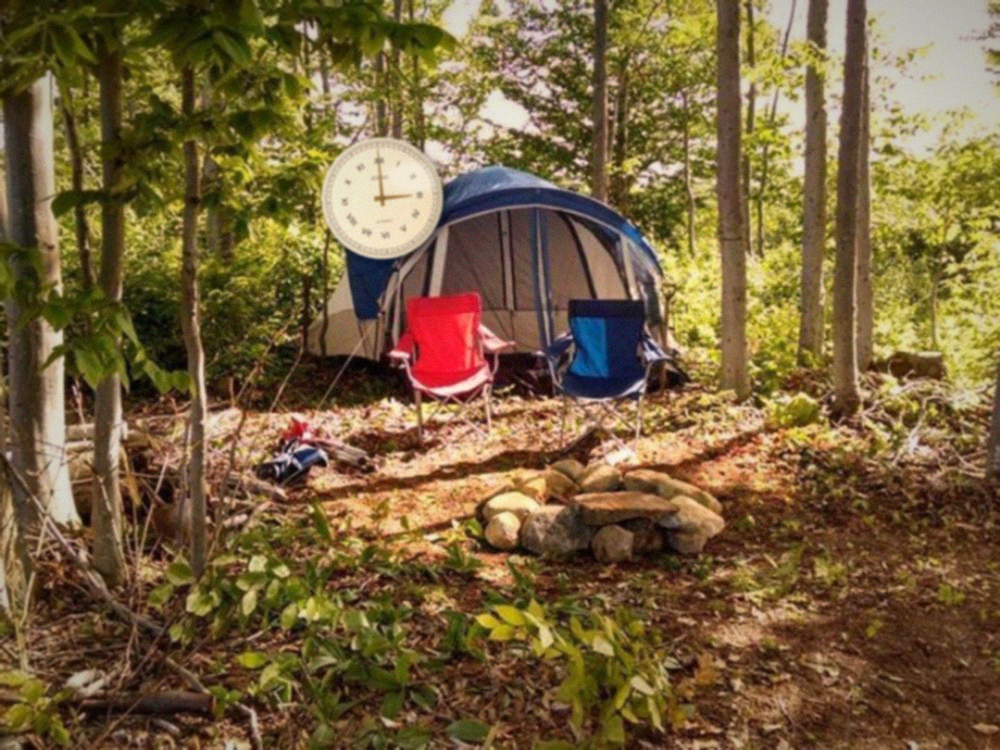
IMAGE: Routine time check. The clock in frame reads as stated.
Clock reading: 3:00
